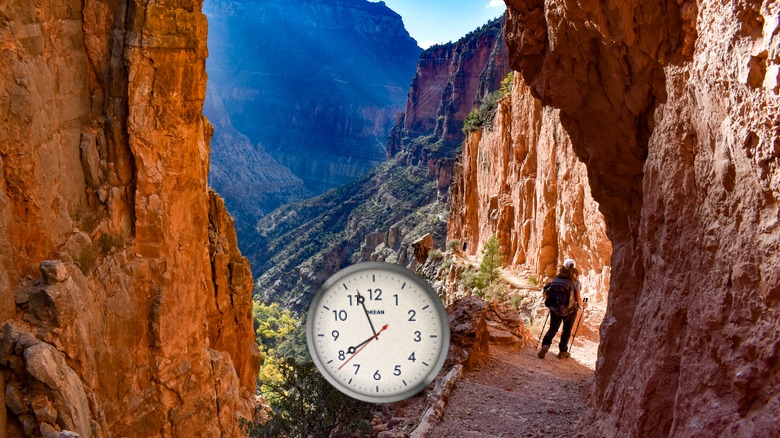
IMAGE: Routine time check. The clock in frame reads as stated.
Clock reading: 7:56:38
